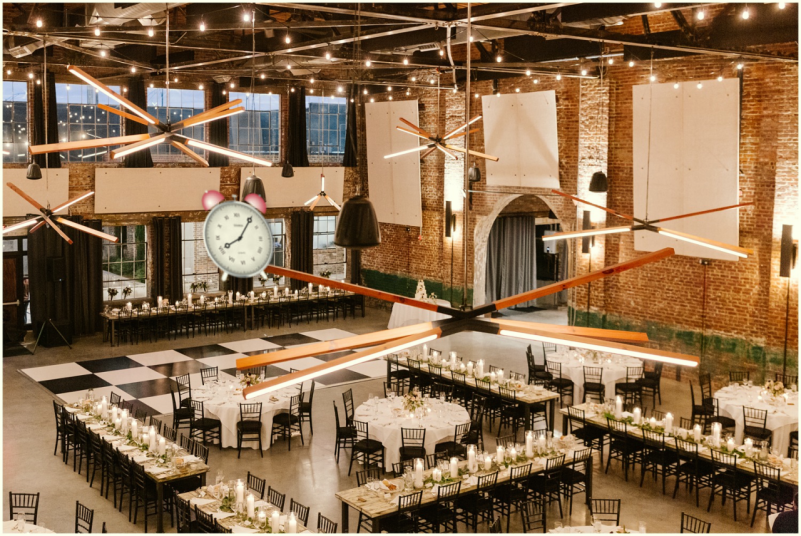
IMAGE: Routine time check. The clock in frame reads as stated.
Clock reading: 8:06
